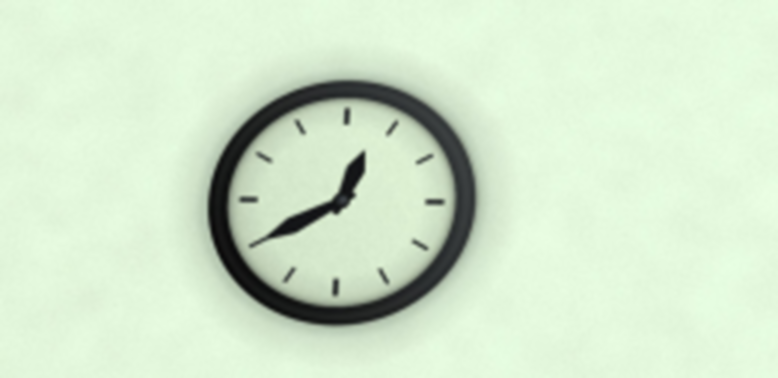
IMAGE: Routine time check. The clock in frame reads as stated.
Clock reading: 12:40
